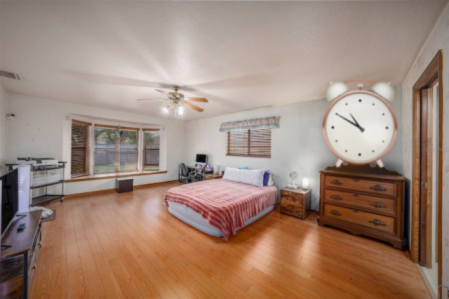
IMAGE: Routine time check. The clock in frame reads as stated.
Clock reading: 10:50
